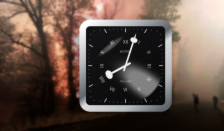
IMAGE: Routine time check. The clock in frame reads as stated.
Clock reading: 8:03
